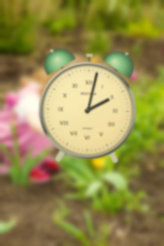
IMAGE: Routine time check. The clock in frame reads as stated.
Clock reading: 2:02
